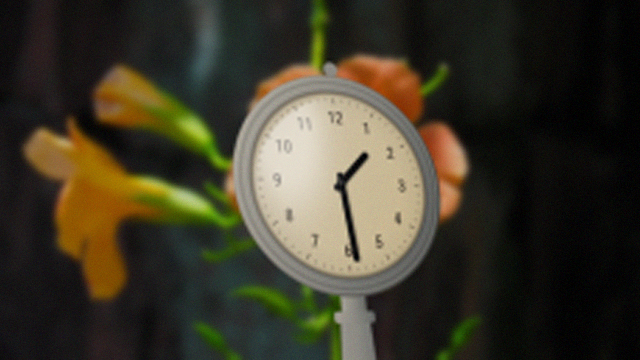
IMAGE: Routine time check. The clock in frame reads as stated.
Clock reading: 1:29
